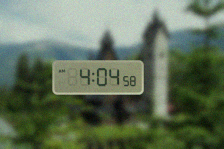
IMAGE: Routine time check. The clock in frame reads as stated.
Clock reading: 4:04:58
